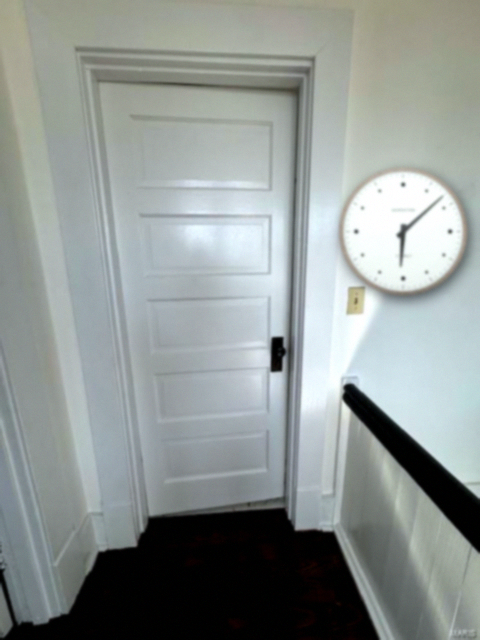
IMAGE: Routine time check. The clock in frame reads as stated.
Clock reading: 6:08
